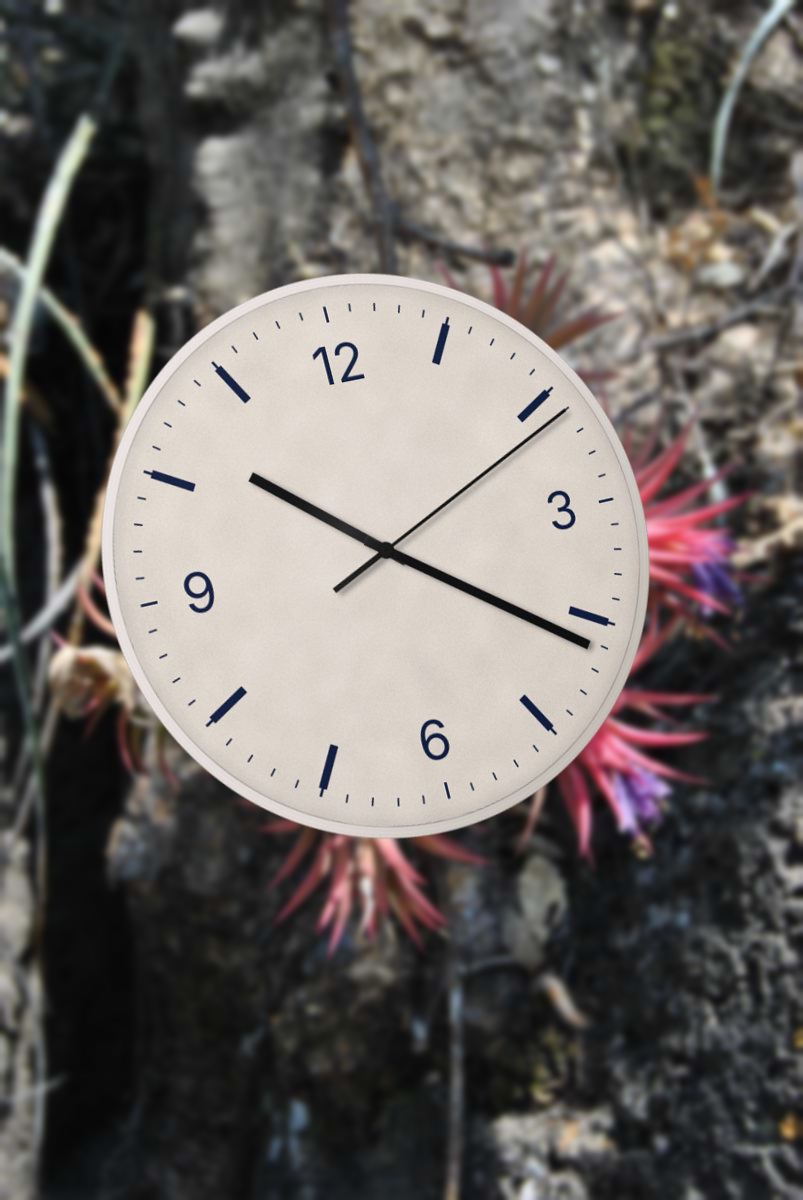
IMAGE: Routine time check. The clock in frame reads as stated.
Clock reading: 10:21:11
